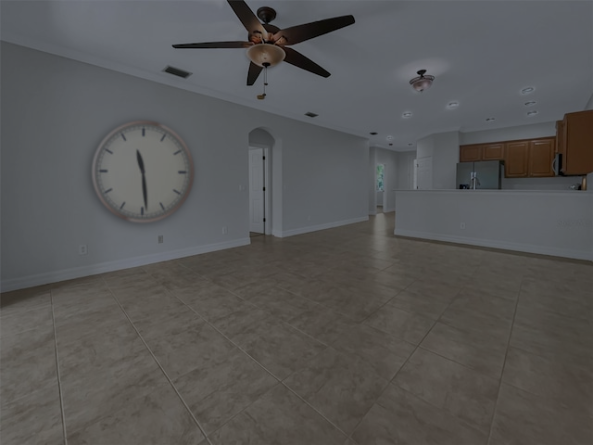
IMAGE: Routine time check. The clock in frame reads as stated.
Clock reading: 11:29
